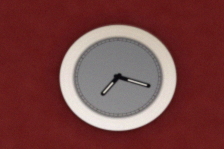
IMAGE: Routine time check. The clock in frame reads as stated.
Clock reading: 7:18
